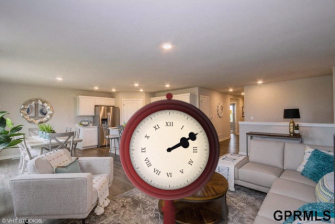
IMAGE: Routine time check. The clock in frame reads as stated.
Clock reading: 2:10
